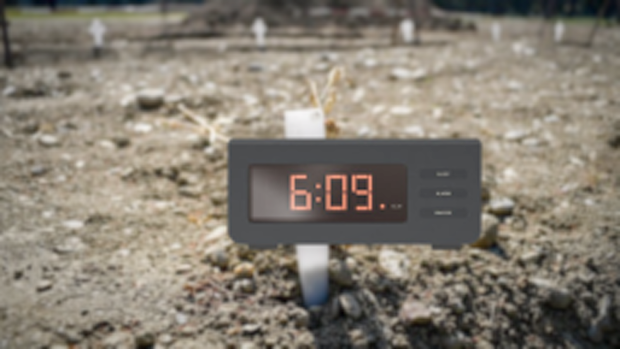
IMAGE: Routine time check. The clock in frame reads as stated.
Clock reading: 6:09
